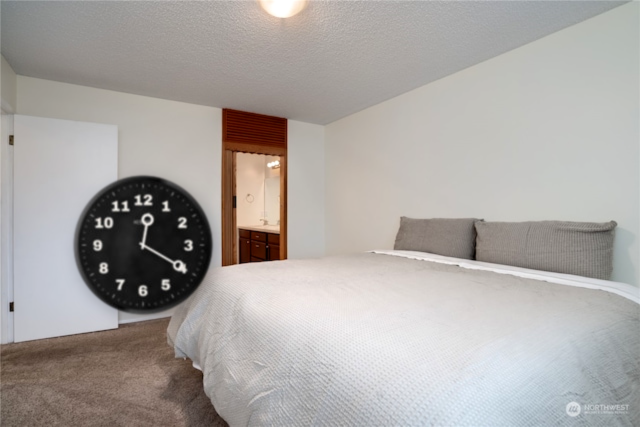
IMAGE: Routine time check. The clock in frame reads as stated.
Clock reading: 12:20
